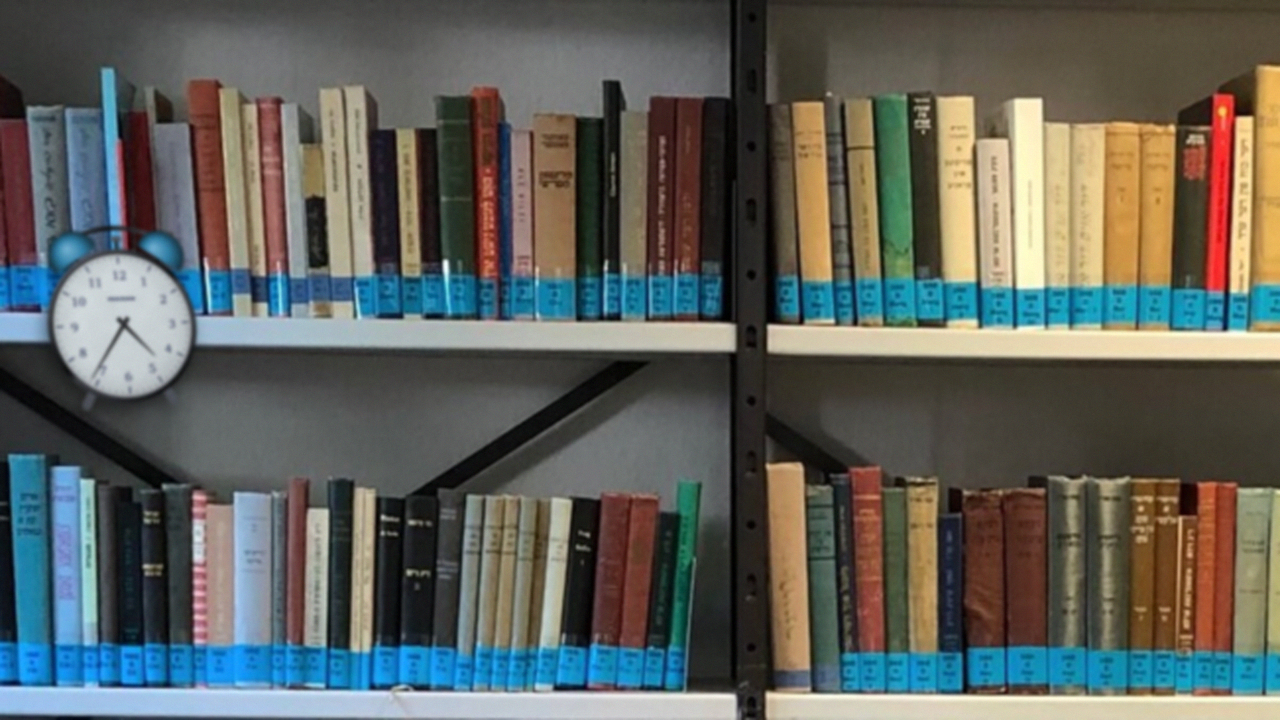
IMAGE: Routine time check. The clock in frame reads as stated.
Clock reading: 4:36
